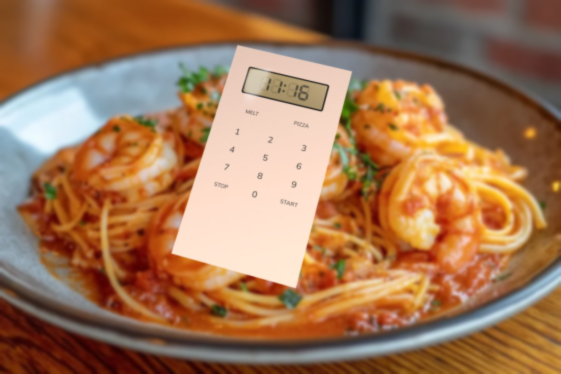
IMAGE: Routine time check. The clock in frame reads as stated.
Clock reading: 11:16
